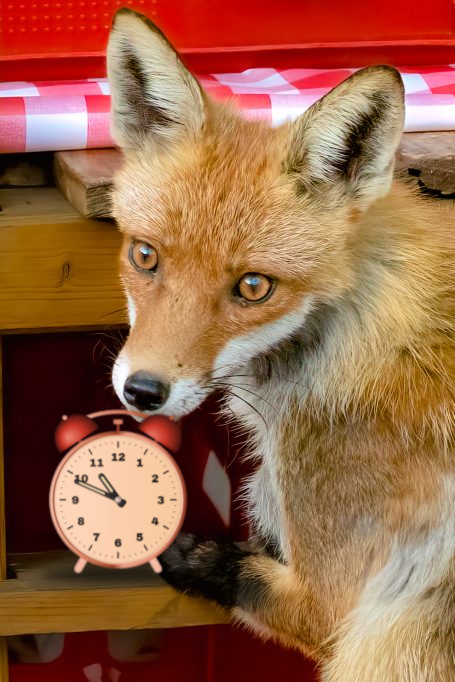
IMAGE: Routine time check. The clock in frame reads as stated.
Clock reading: 10:49
